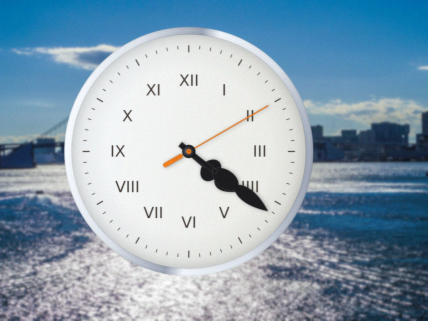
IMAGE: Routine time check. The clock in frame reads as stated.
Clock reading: 4:21:10
